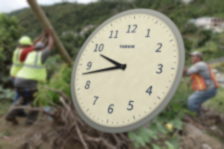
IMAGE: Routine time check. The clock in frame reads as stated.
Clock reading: 9:43
